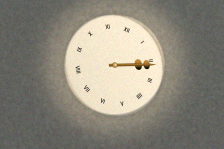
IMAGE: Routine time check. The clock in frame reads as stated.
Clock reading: 2:11
